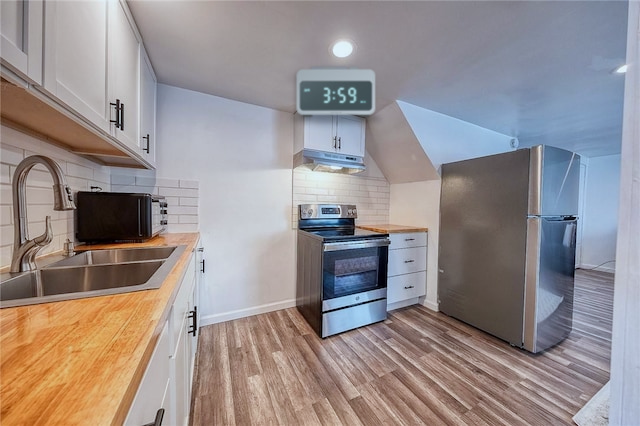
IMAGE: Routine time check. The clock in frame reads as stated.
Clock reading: 3:59
